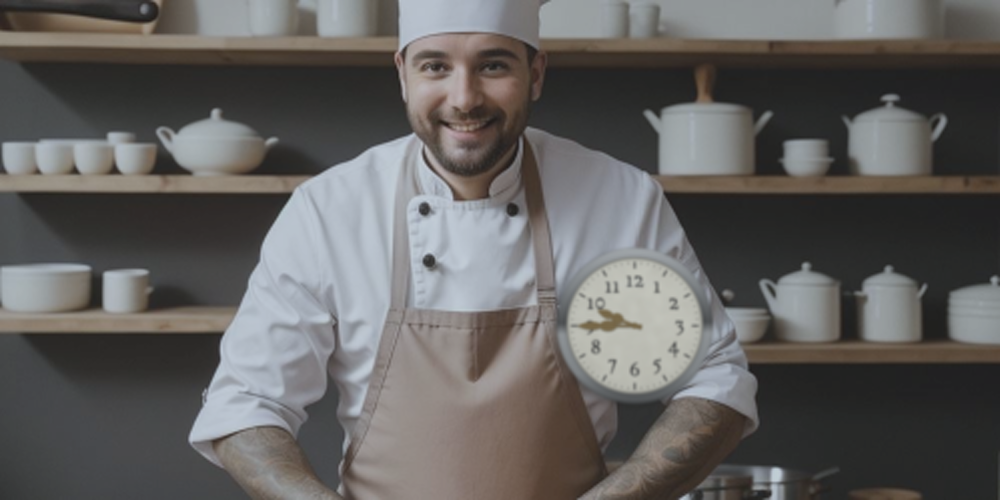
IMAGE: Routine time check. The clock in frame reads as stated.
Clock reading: 9:45
